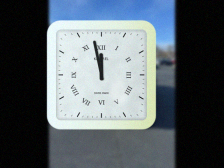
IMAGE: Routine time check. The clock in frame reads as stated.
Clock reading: 11:58
